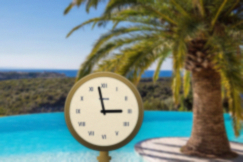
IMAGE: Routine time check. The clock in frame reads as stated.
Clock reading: 2:58
